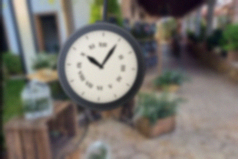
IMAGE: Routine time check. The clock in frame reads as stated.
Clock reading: 10:05
